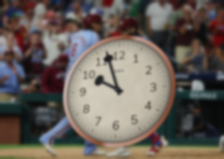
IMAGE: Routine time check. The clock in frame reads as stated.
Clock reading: 9:57
